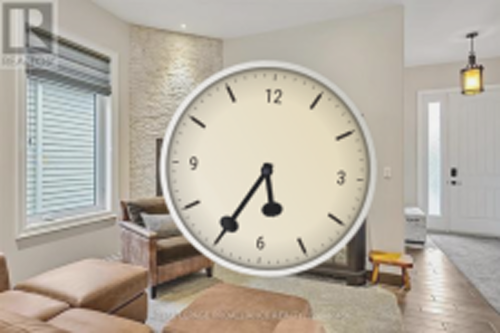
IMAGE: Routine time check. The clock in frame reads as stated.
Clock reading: 5:35
